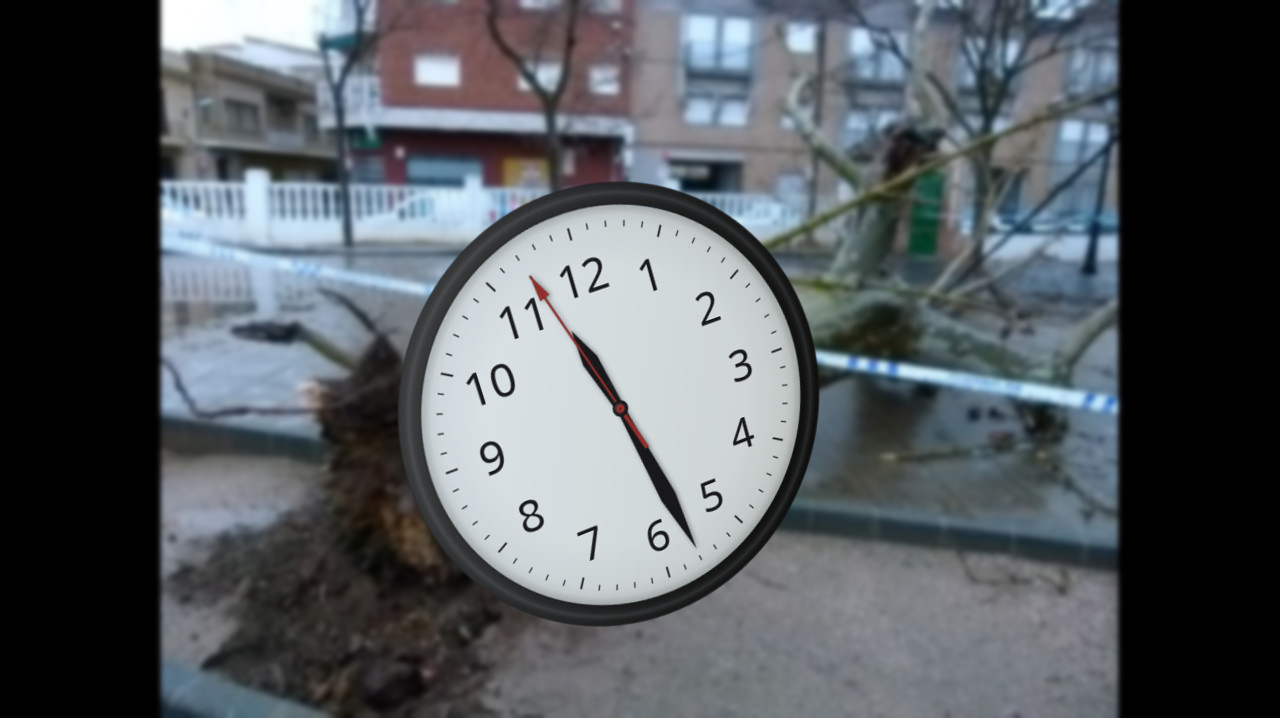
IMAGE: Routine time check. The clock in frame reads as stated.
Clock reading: 11:27:57
